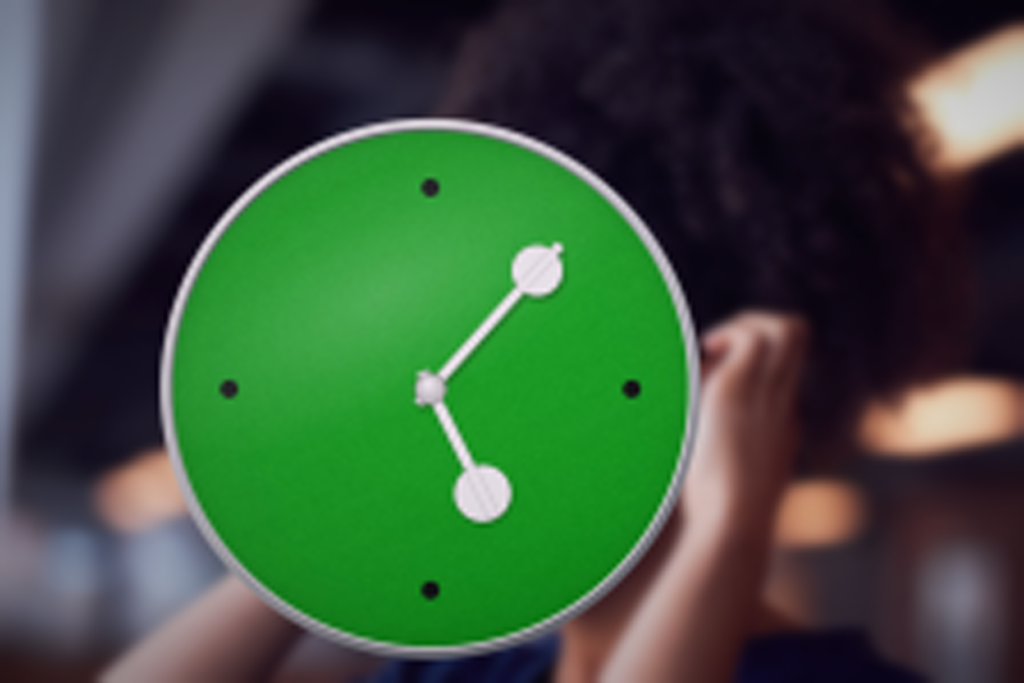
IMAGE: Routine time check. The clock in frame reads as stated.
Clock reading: 5:07
